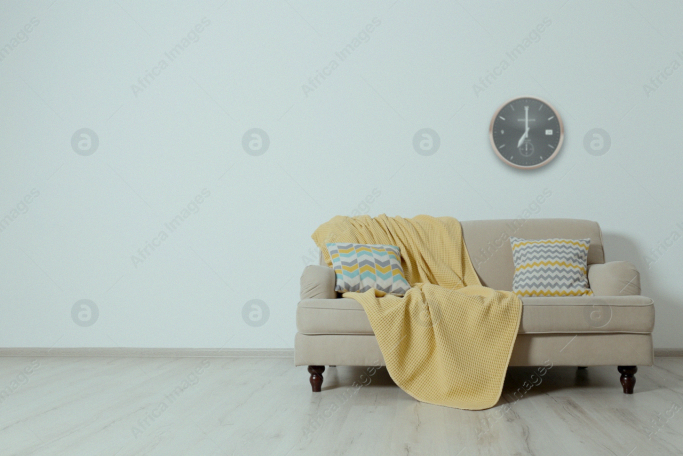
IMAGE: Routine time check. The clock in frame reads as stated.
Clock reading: 7:00
